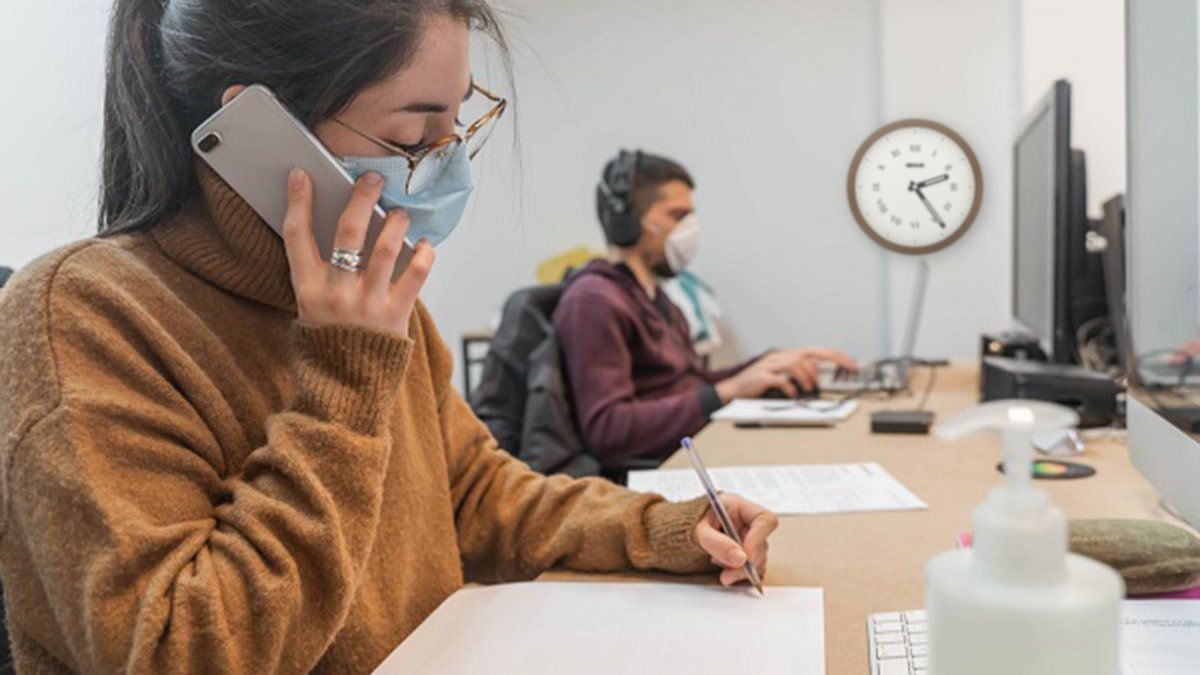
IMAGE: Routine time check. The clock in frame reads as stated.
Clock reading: 2:24
